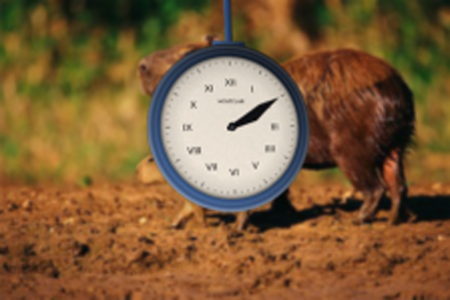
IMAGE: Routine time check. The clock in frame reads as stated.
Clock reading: 2:10
